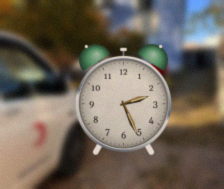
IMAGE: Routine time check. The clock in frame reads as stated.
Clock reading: 2:26
